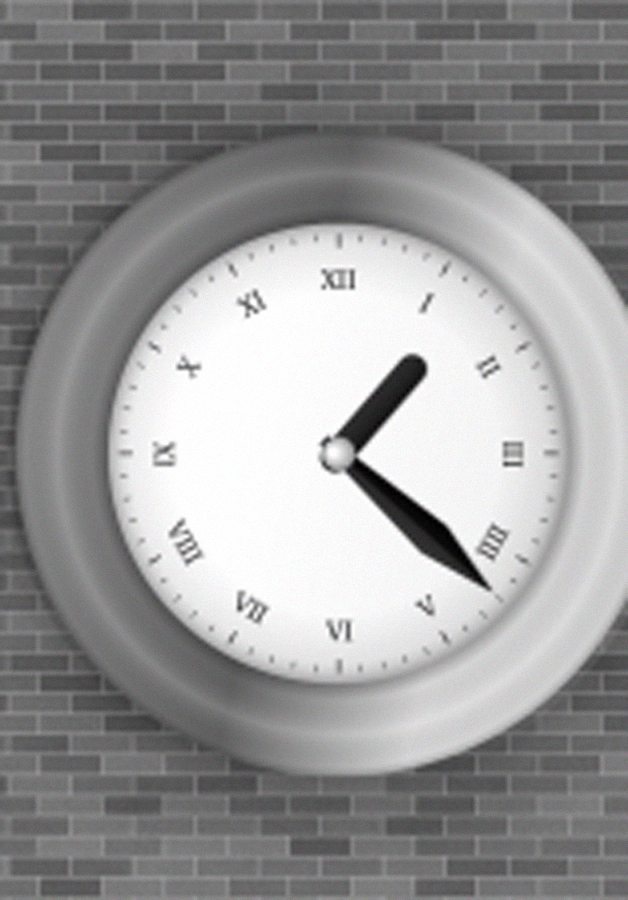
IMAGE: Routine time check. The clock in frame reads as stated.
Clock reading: 1:22
